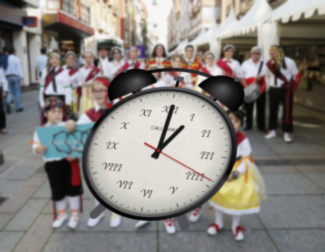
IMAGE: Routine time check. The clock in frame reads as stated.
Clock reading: 1:00:19
